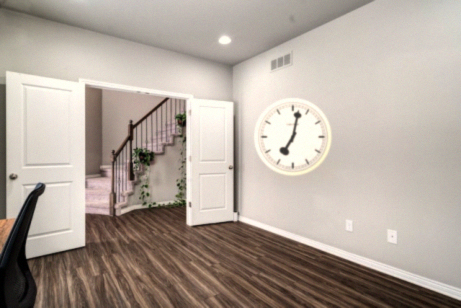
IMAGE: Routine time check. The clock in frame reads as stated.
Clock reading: 7:02
